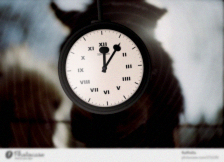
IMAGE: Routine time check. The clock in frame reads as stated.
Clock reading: 12:06
